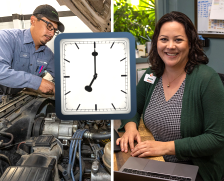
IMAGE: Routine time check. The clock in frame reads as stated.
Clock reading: 7:00
